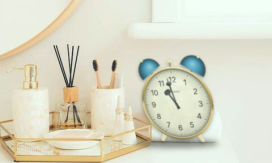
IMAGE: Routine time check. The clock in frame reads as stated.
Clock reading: 10:58
